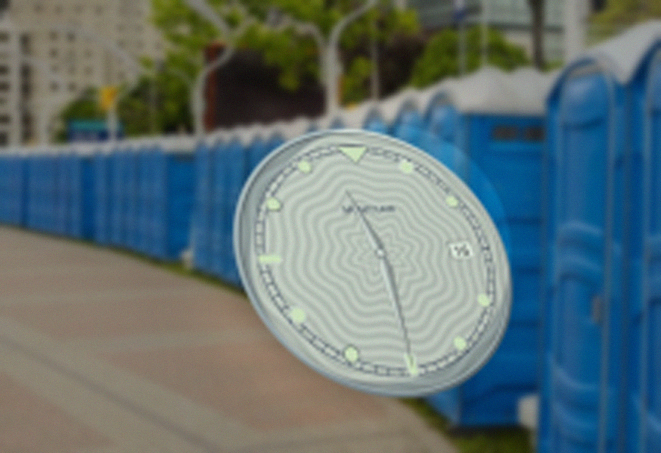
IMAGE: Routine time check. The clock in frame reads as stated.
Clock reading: 11:30
